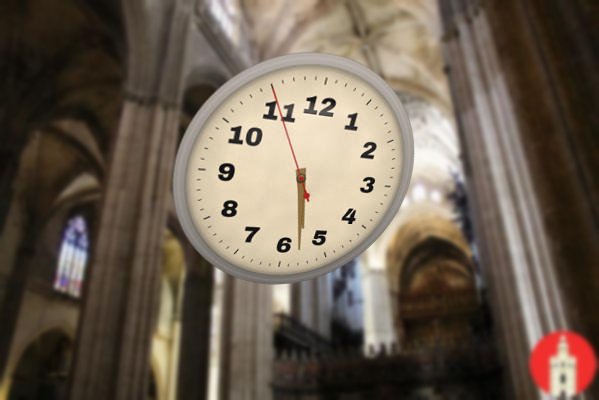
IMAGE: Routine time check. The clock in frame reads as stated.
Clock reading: 5:27:55
